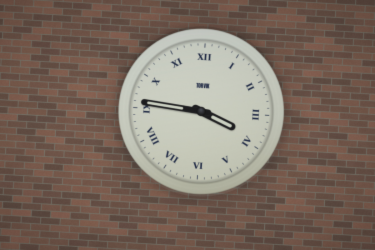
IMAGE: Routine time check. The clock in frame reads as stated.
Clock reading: 3:46
